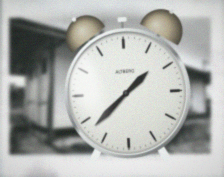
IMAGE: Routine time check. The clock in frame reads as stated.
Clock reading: 1:38
